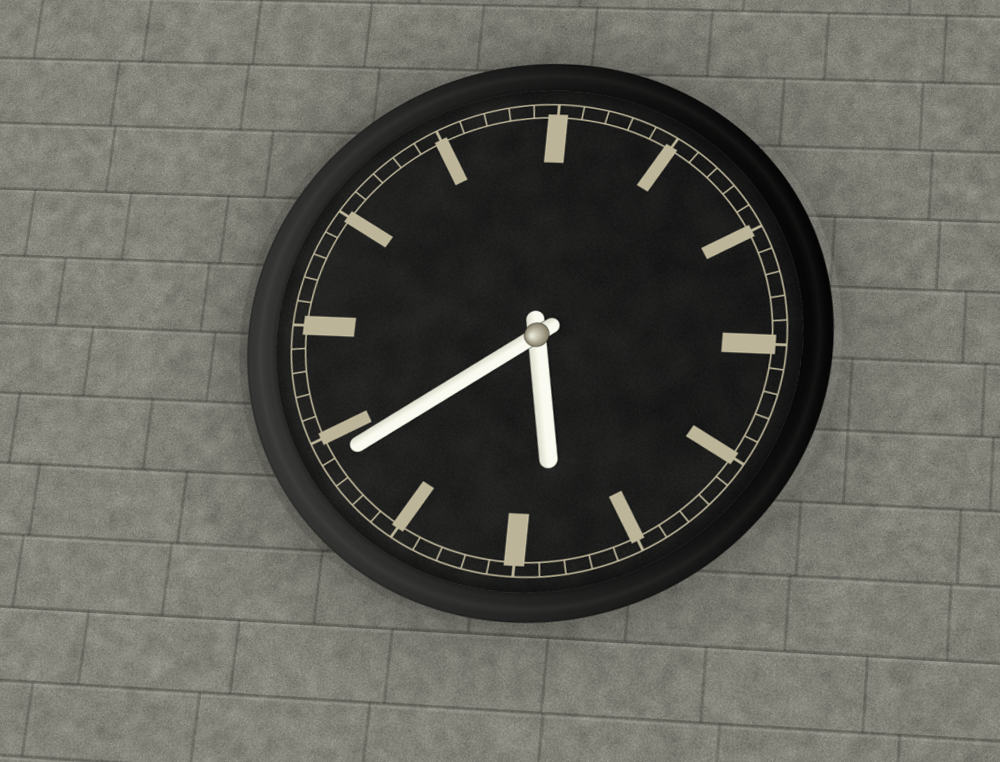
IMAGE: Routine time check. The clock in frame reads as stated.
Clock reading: 5:39
